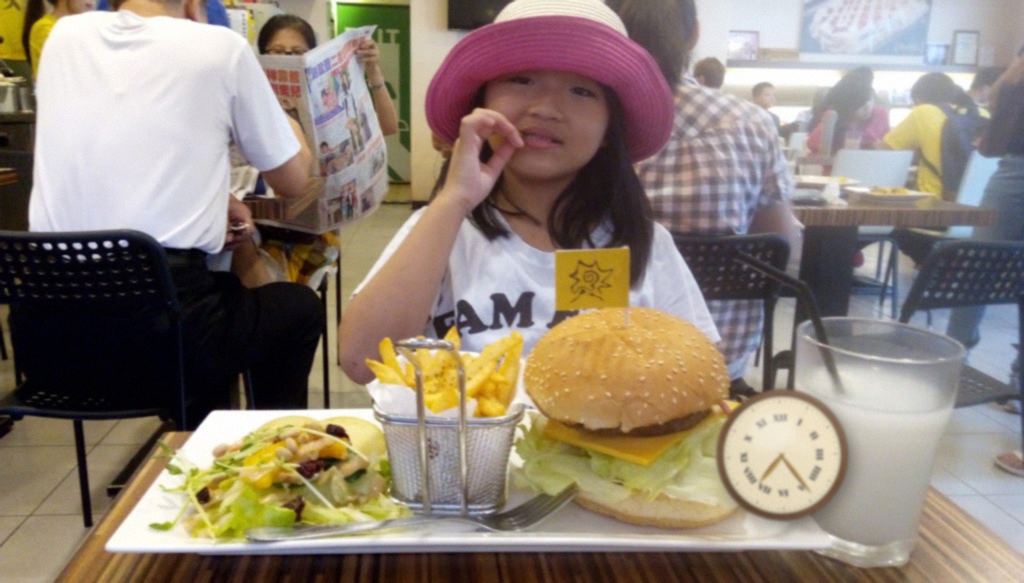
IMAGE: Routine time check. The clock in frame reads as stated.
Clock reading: 7:24
